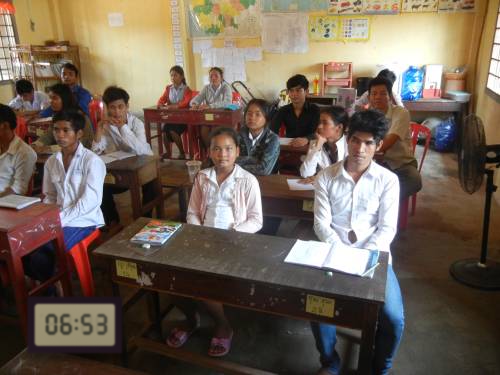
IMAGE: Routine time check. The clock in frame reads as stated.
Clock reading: 6:53
